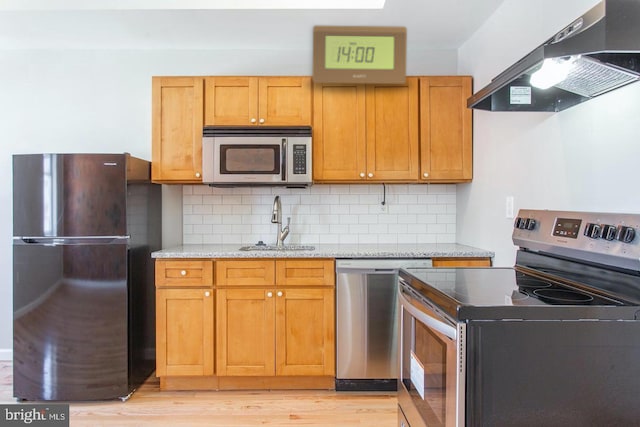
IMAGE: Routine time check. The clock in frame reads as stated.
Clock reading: 14:00
